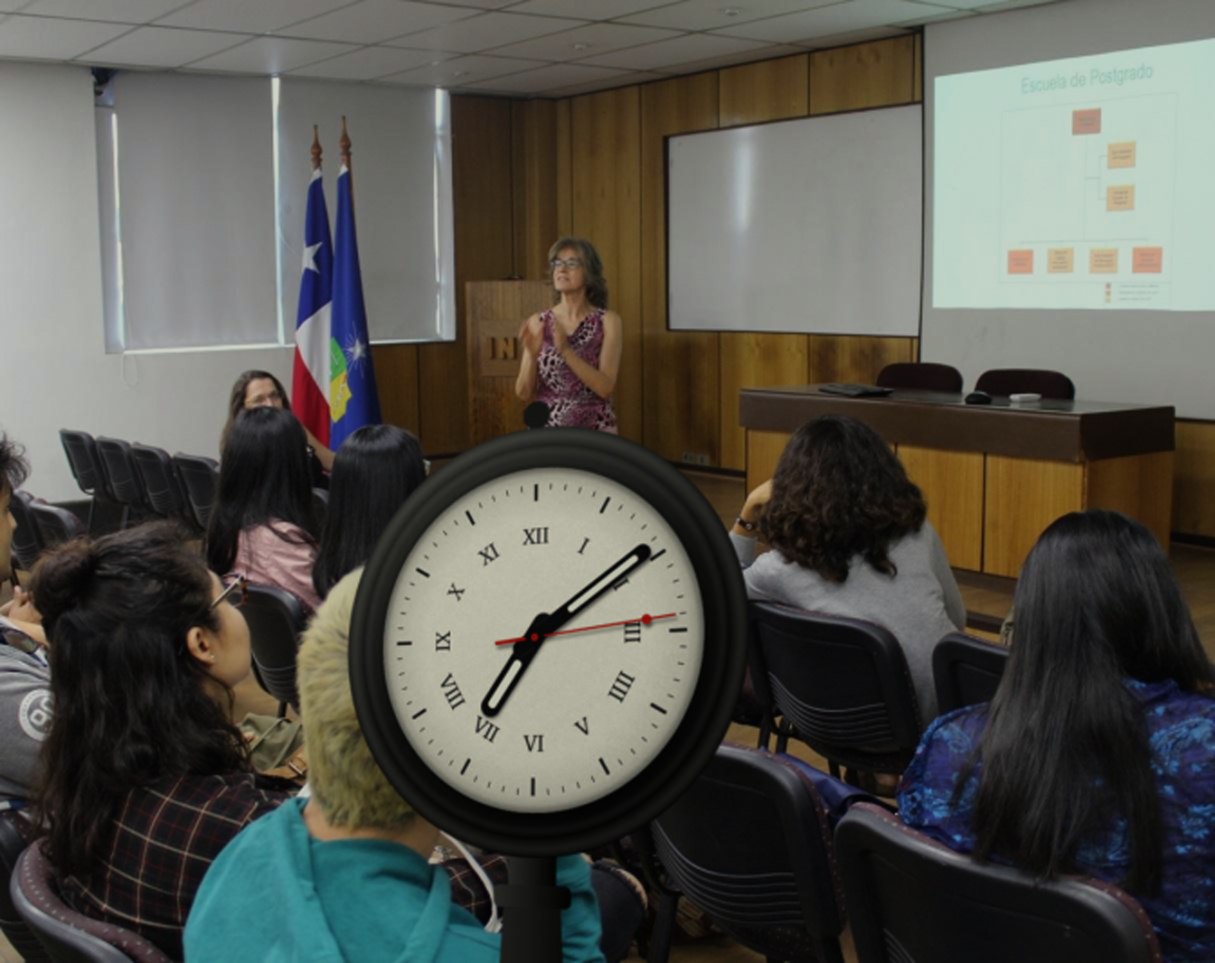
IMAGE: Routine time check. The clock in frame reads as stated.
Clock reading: 7:09:14
